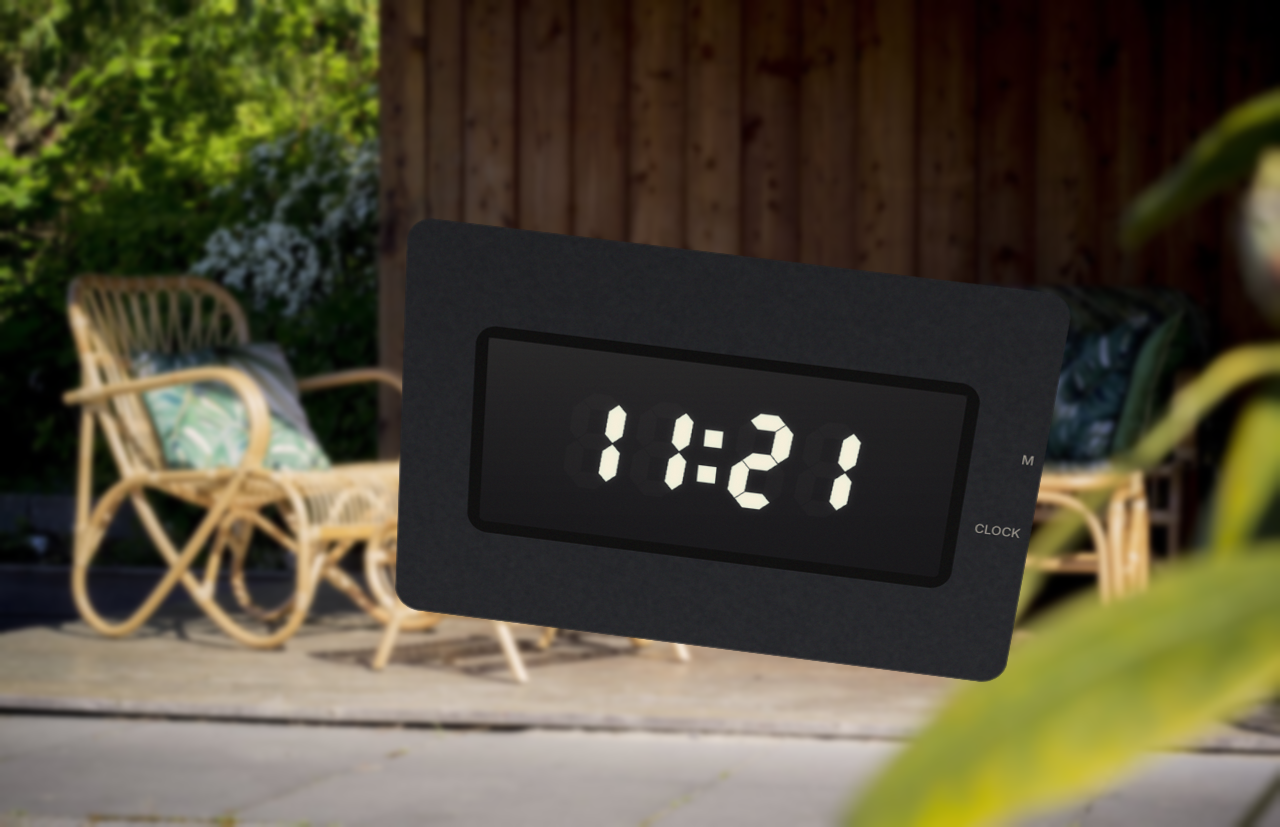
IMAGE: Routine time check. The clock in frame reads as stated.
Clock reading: 11:21
